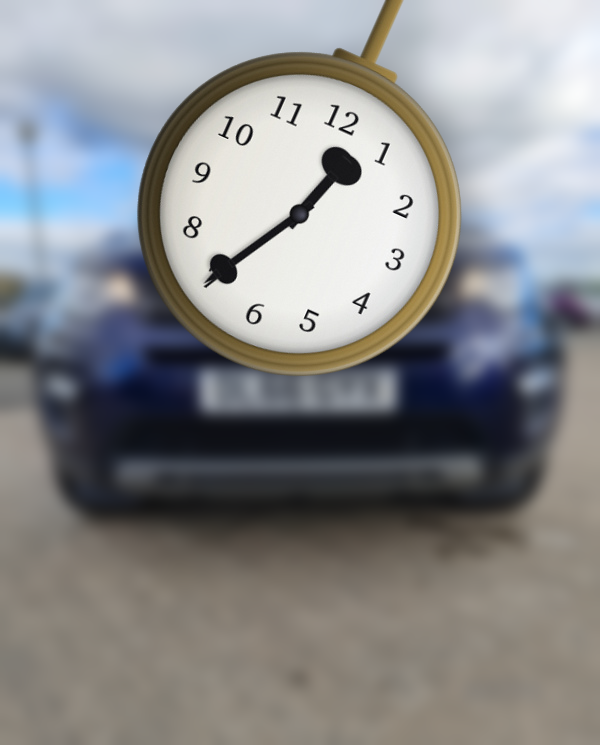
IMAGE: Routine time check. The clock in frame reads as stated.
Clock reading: 12:35
